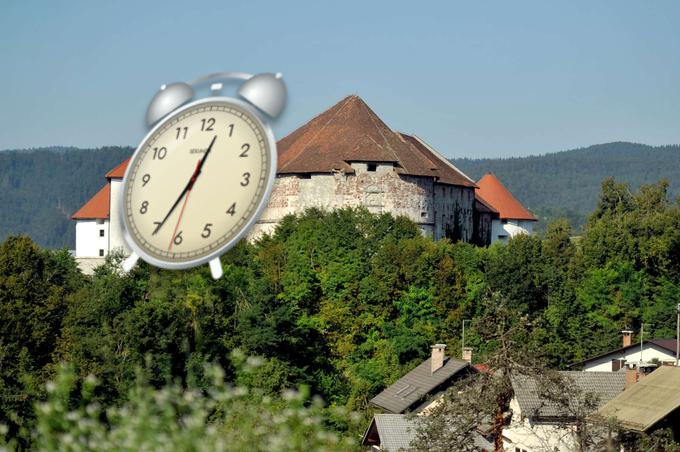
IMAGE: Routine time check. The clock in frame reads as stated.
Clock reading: 12:34:31
